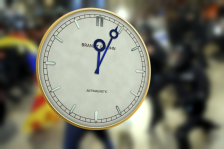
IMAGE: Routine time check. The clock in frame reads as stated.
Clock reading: 12:04
